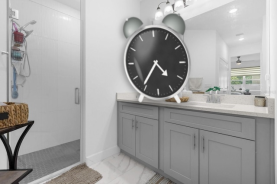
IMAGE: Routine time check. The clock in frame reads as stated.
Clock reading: 4:36
